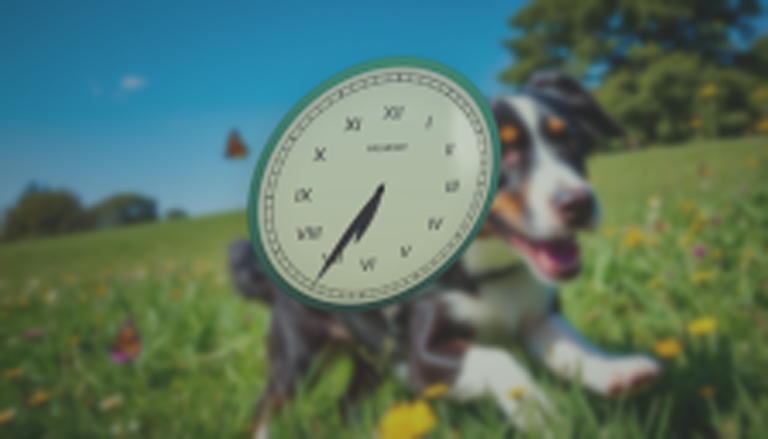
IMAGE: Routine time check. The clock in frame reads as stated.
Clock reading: 6:35
